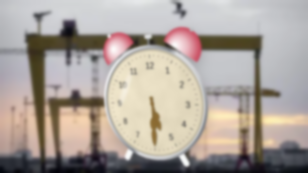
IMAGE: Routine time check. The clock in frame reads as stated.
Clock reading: 5:30
